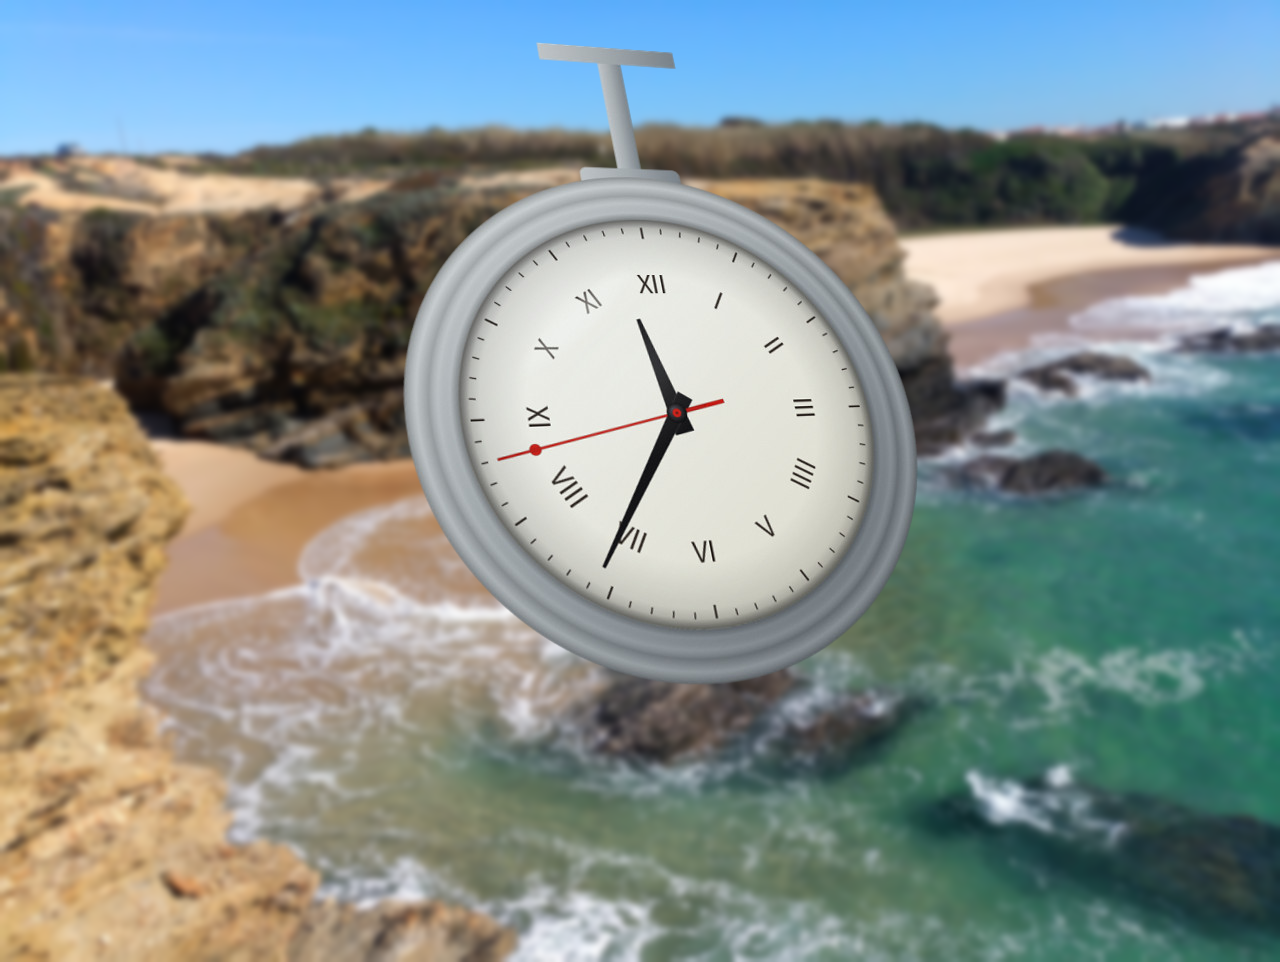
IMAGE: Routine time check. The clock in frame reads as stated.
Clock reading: 11:35:43
